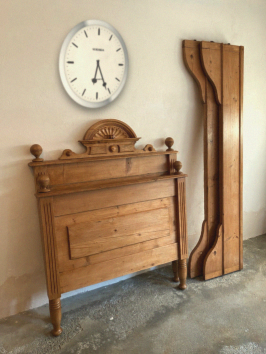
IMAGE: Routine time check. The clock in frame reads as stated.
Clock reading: 6:26
